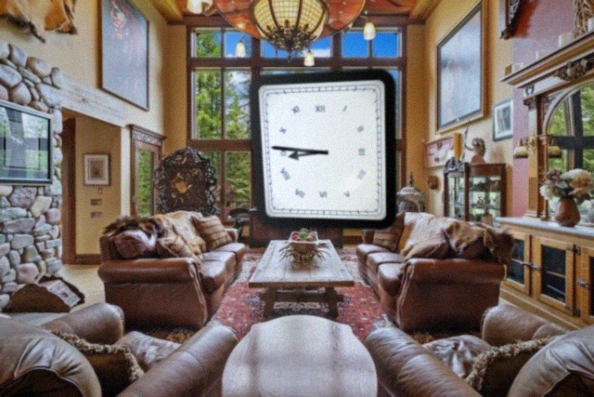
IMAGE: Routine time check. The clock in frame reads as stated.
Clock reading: 8:46
